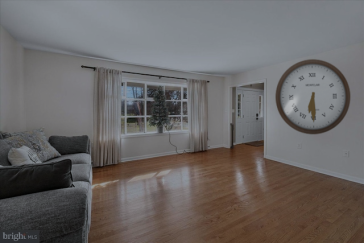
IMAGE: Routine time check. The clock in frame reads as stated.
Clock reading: 6:30
